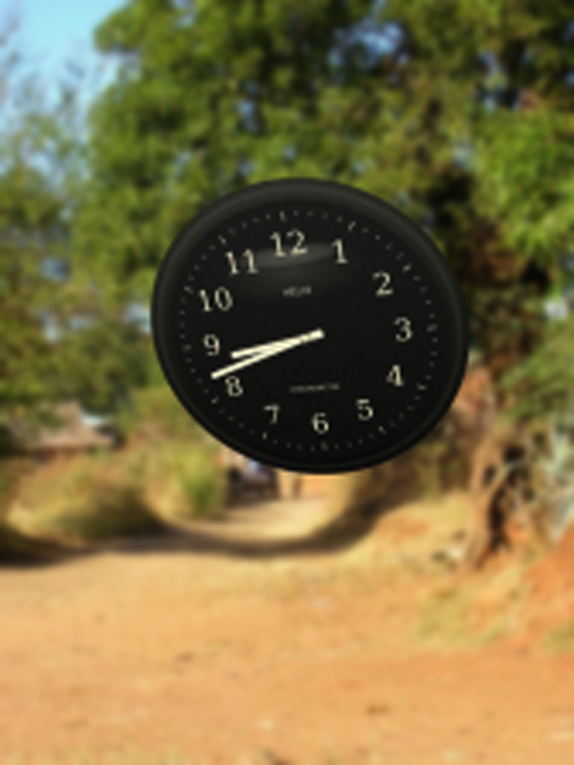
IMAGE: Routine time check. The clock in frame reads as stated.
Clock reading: 8:42
